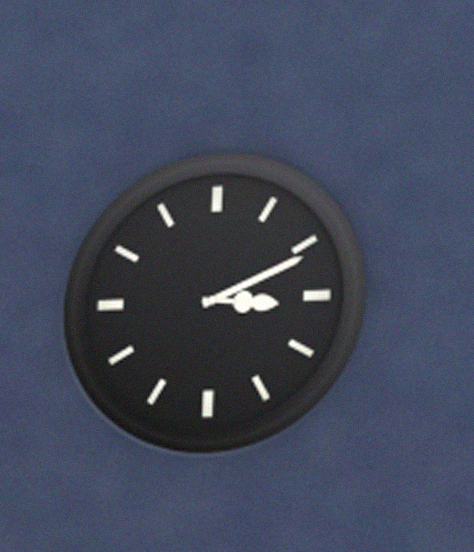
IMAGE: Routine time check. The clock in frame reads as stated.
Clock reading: 3:11
